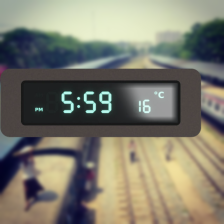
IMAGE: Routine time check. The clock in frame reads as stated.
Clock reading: 5:59
